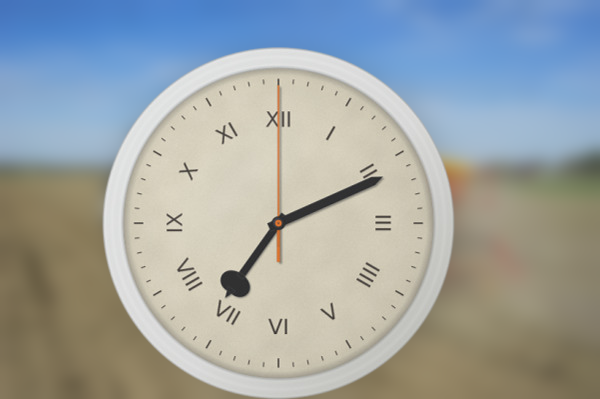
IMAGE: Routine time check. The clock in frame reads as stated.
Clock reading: 7:11:00
